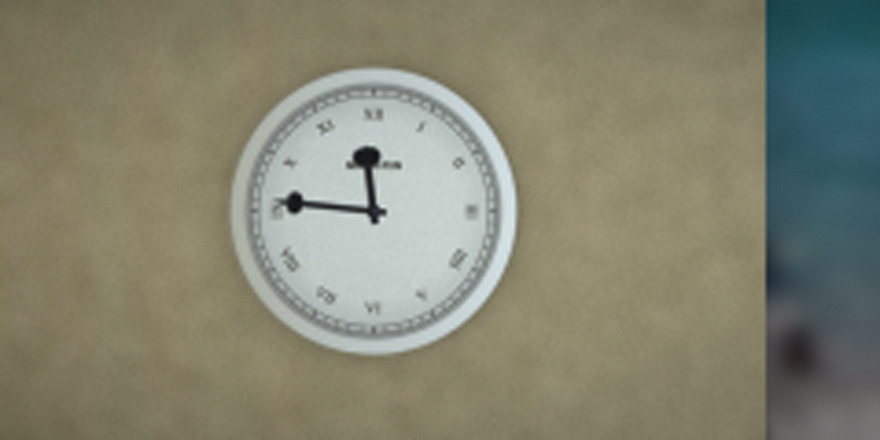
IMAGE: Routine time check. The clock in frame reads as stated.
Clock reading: 11:46
